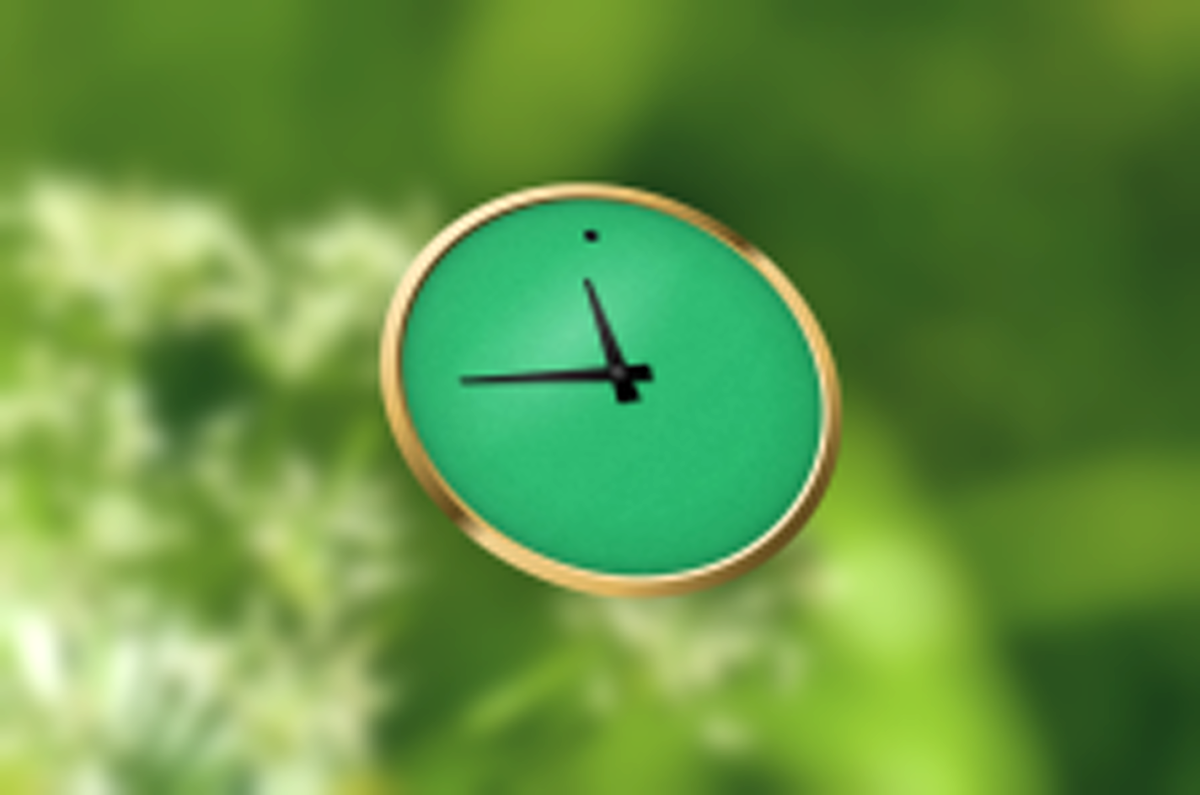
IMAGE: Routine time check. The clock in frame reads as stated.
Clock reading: 11:45
